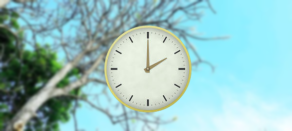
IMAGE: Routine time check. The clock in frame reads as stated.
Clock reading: 2:00
